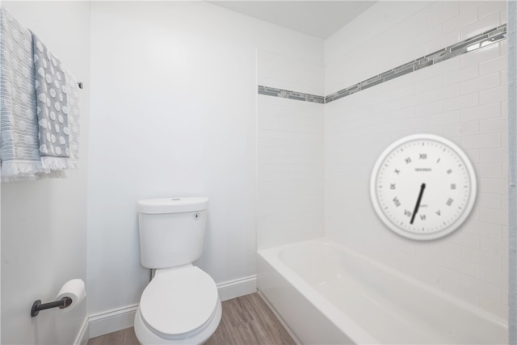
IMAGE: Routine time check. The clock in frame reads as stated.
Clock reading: 6:33
